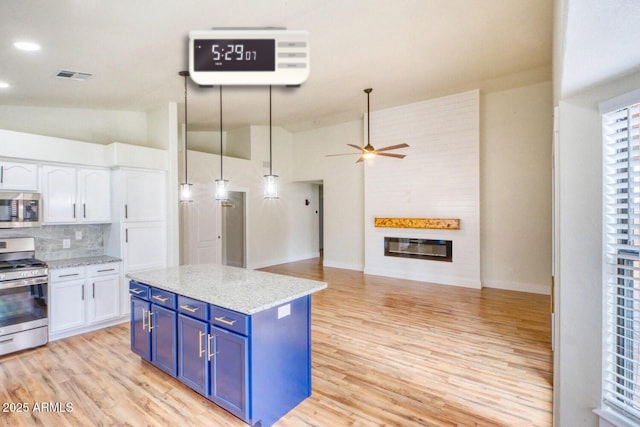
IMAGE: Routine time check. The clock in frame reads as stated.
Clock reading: 5:29
